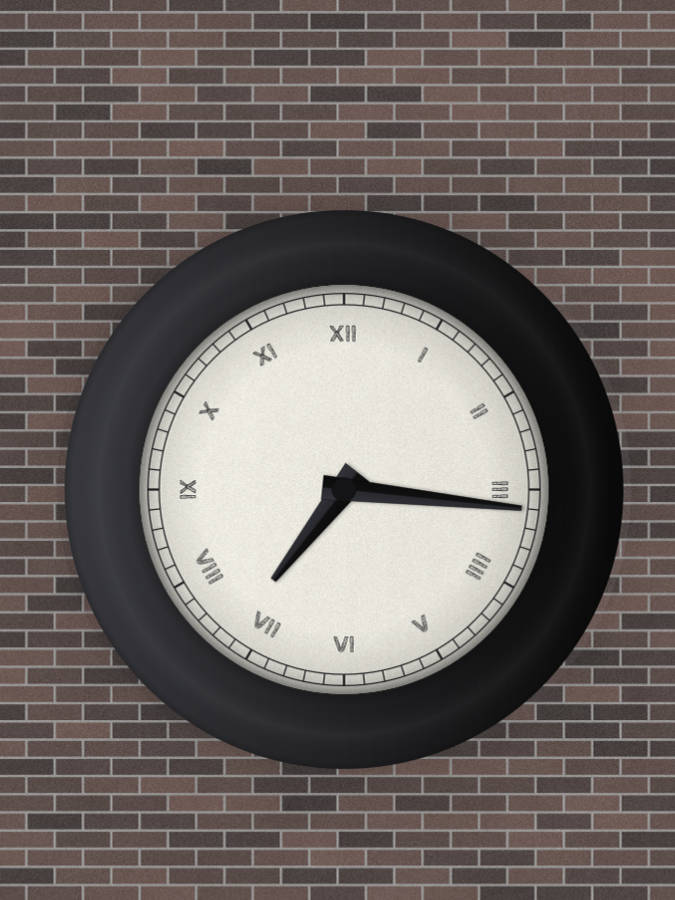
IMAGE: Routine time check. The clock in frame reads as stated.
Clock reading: 7:16
